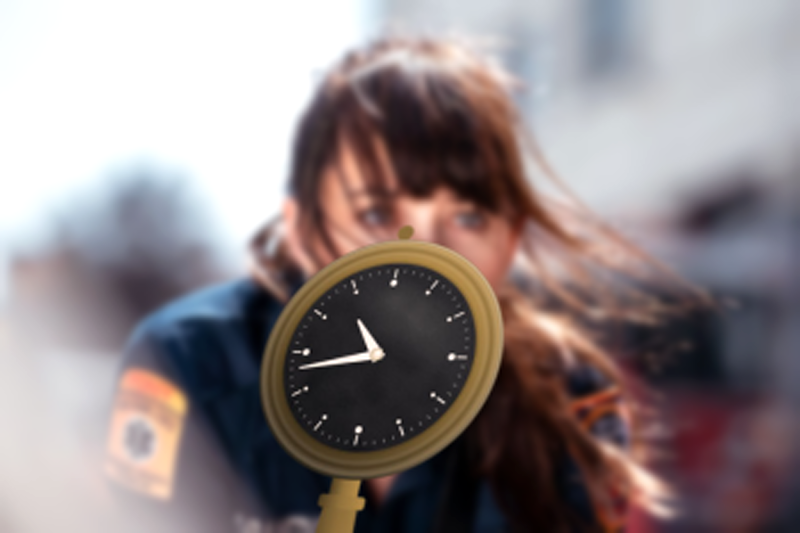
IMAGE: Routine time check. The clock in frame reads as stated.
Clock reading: 10:43
